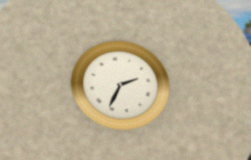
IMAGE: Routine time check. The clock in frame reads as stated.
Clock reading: 2:36
